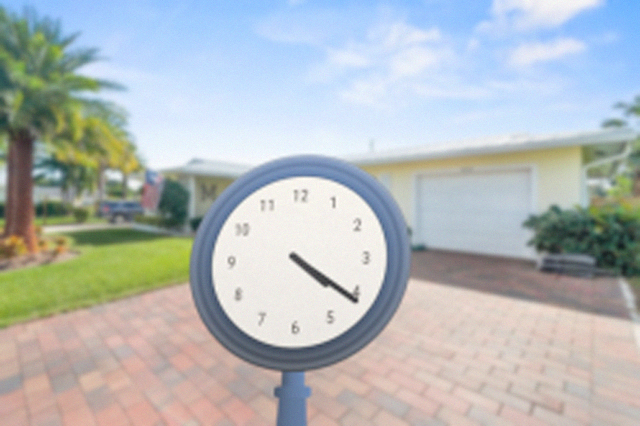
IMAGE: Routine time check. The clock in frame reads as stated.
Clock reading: 4:21
